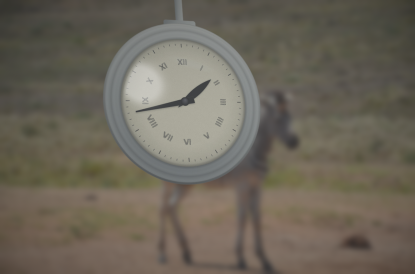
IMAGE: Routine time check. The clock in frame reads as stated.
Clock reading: 1:43
